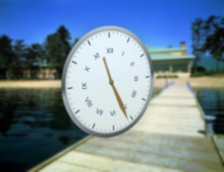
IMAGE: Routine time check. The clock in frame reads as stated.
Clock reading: 11:26
